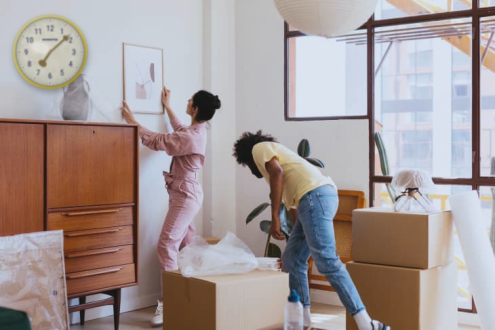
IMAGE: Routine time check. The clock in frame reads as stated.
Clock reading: 7:08
